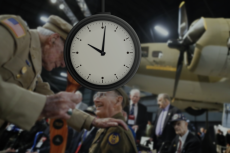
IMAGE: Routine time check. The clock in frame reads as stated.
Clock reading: 10:01
